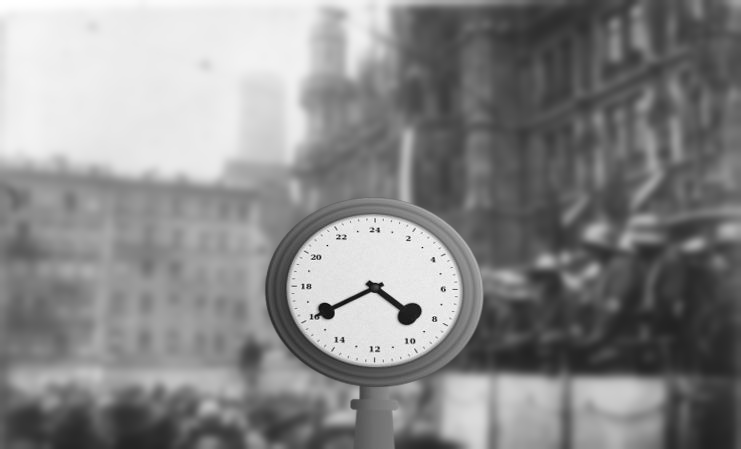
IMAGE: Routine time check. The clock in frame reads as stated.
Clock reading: 8:40
